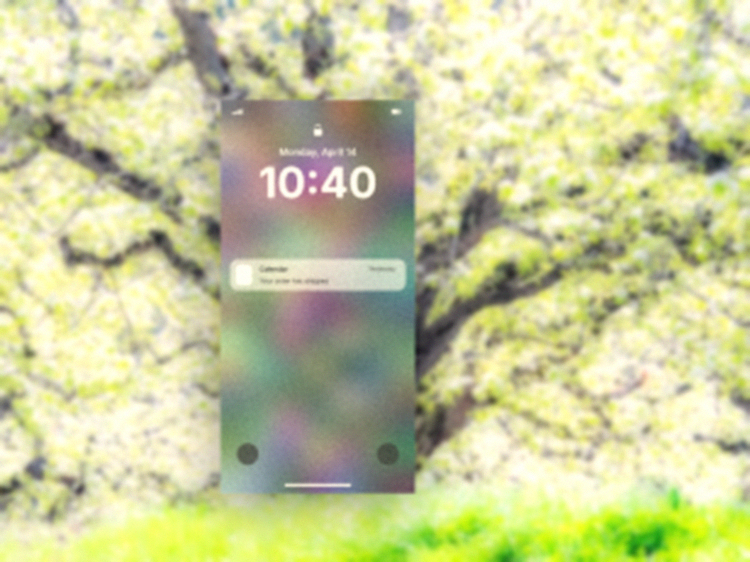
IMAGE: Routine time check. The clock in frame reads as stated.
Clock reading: 10:40
